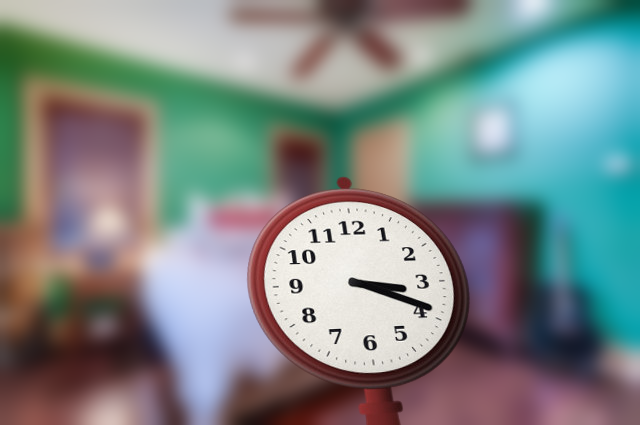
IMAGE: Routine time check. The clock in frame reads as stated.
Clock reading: 3:19
